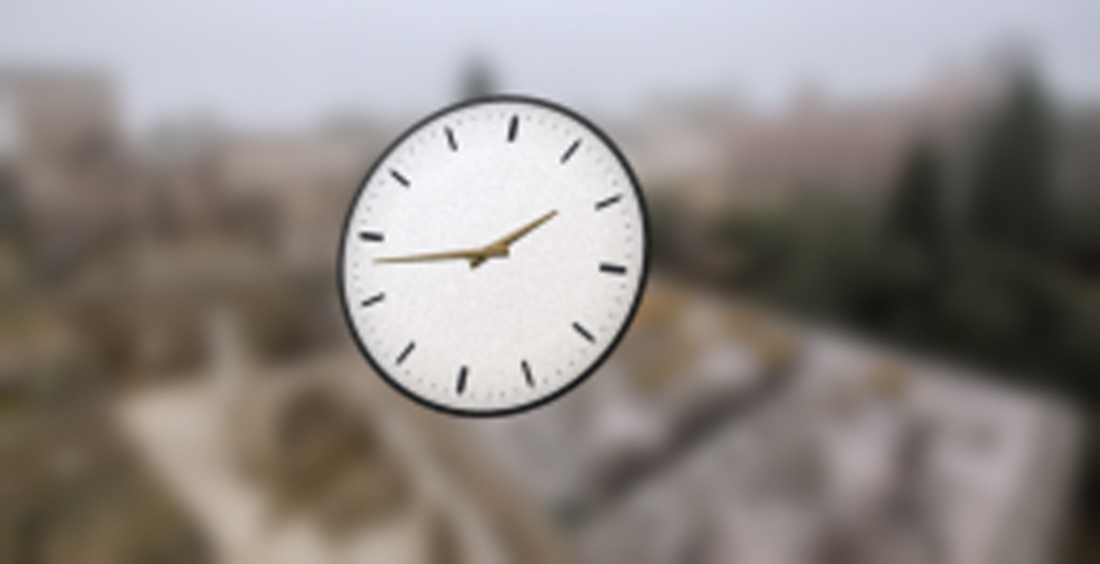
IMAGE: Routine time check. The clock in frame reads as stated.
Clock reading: 1:43
